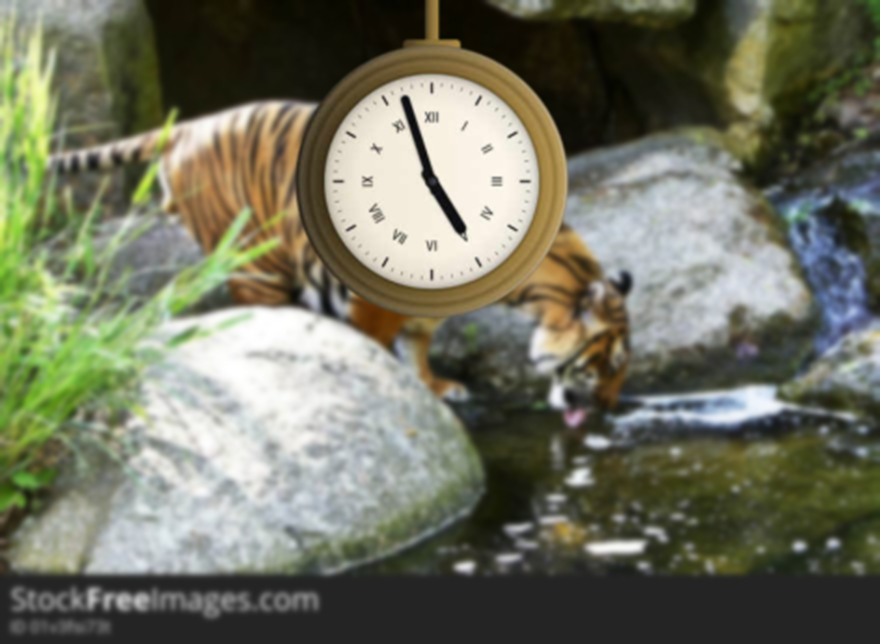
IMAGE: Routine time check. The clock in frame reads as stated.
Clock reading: 4:57
